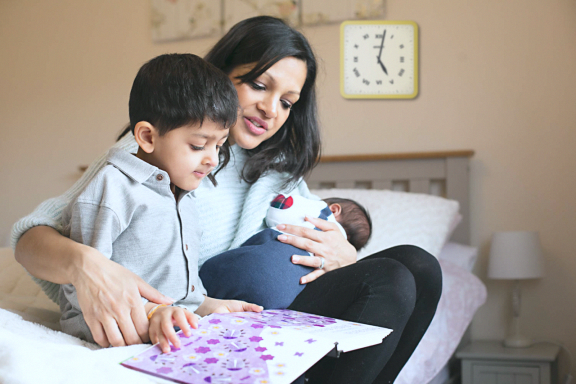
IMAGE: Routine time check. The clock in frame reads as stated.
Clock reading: 5:02
